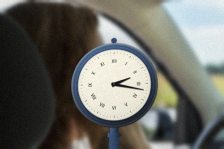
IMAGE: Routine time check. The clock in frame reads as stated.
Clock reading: 2:17
